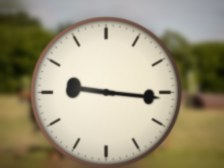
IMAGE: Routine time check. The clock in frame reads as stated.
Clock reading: 9:16
